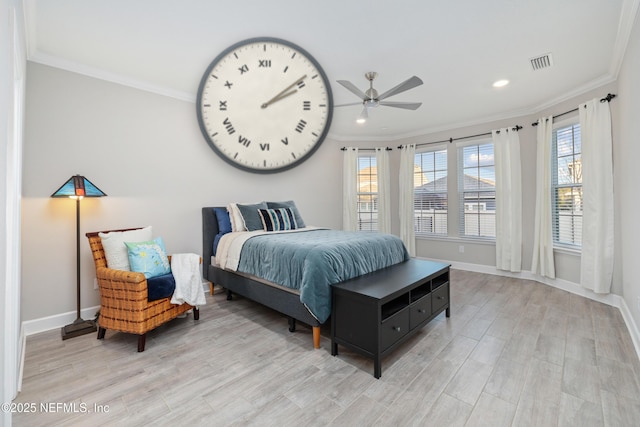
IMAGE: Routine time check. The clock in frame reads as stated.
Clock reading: 2:09
